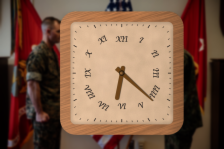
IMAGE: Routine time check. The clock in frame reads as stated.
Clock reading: 6:22
